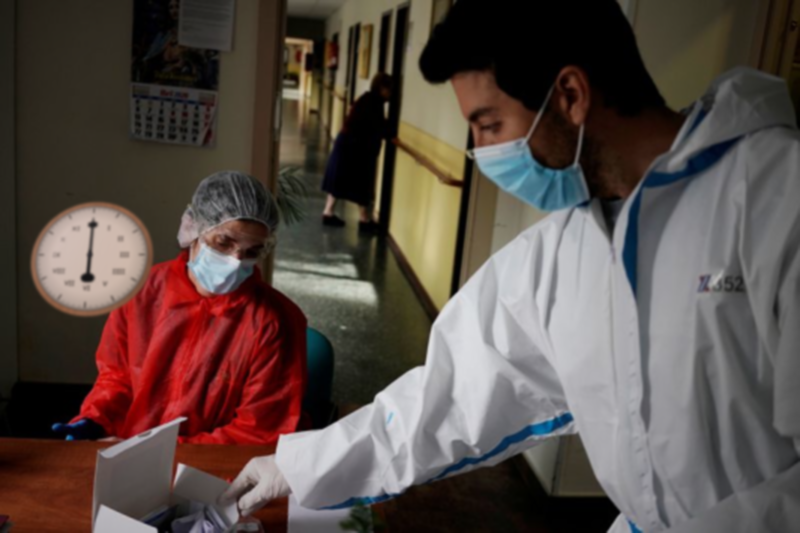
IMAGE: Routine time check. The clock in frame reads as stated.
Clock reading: 6:00
